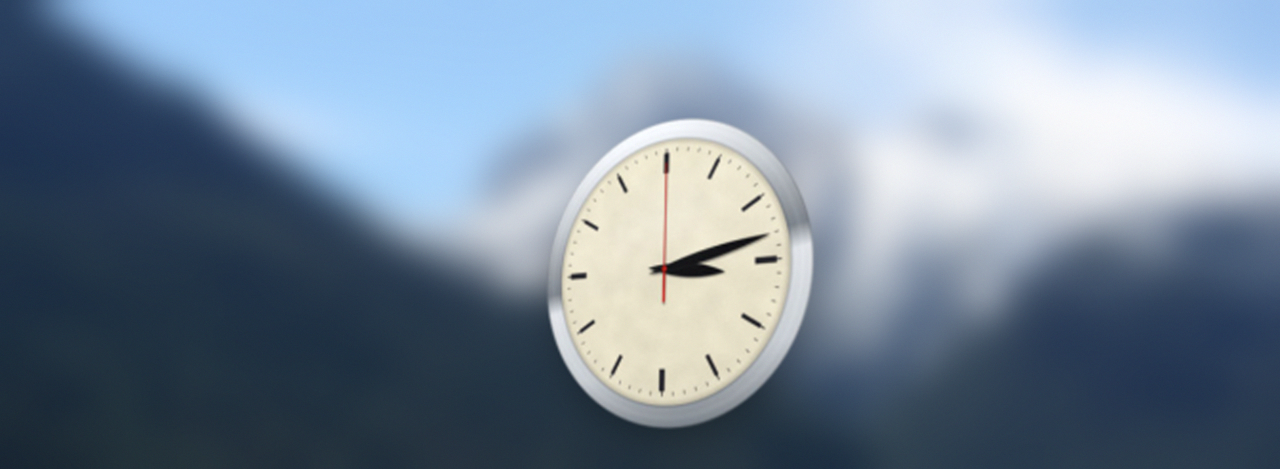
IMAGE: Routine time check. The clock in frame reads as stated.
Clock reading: 3:13:00
